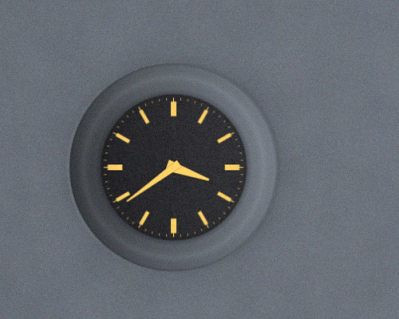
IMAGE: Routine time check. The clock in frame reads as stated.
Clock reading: 3:39
